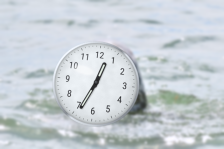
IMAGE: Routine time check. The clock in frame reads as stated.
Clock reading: 12:34
